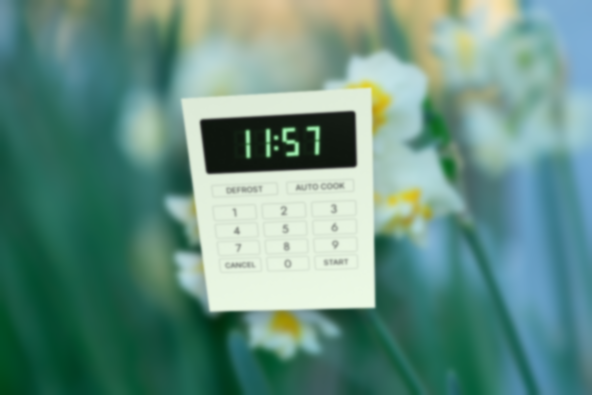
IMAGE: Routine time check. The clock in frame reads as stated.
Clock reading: 11:57
